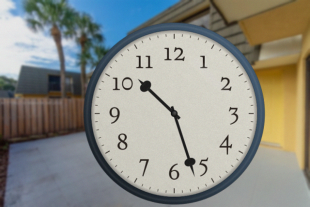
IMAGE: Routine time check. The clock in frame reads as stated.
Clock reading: 10:27
